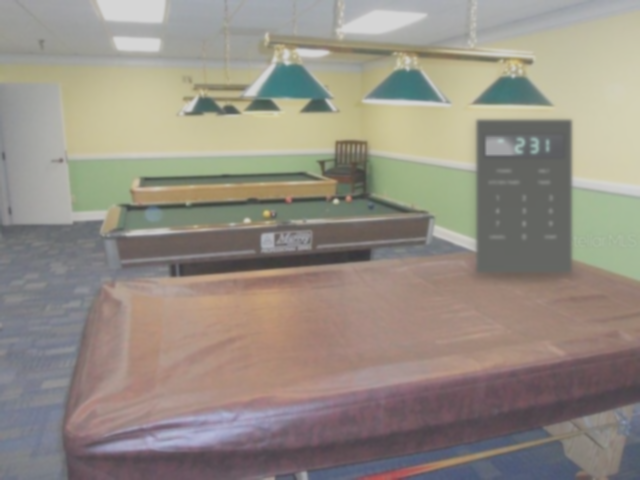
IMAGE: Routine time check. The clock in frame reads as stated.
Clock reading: 2:31
